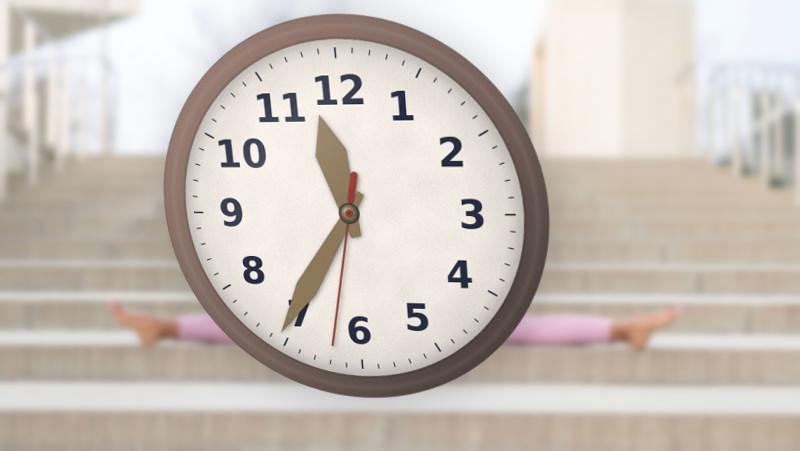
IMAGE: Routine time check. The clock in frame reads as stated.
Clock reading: 11:35:32
